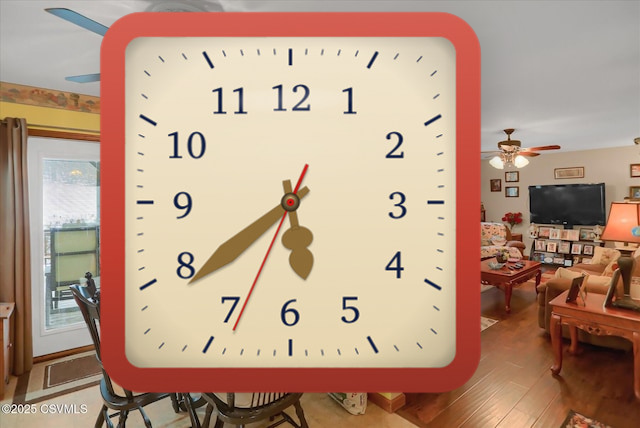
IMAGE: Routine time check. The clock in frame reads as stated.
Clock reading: 5:38:34
